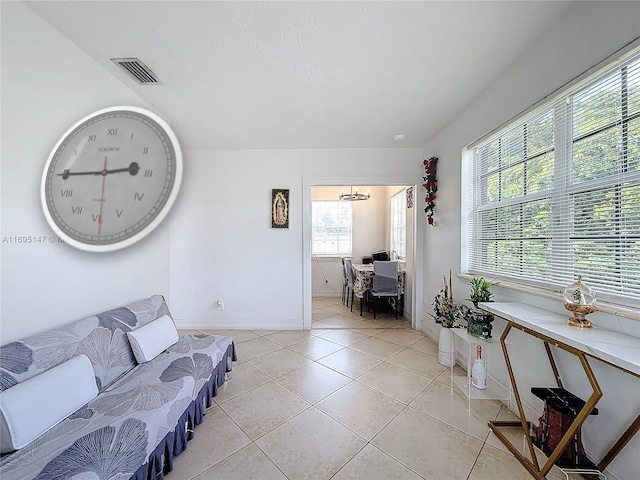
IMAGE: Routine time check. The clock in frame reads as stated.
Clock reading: 2:44:29
